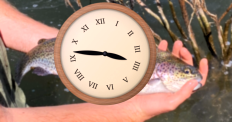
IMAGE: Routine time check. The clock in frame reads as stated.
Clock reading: 3:47
